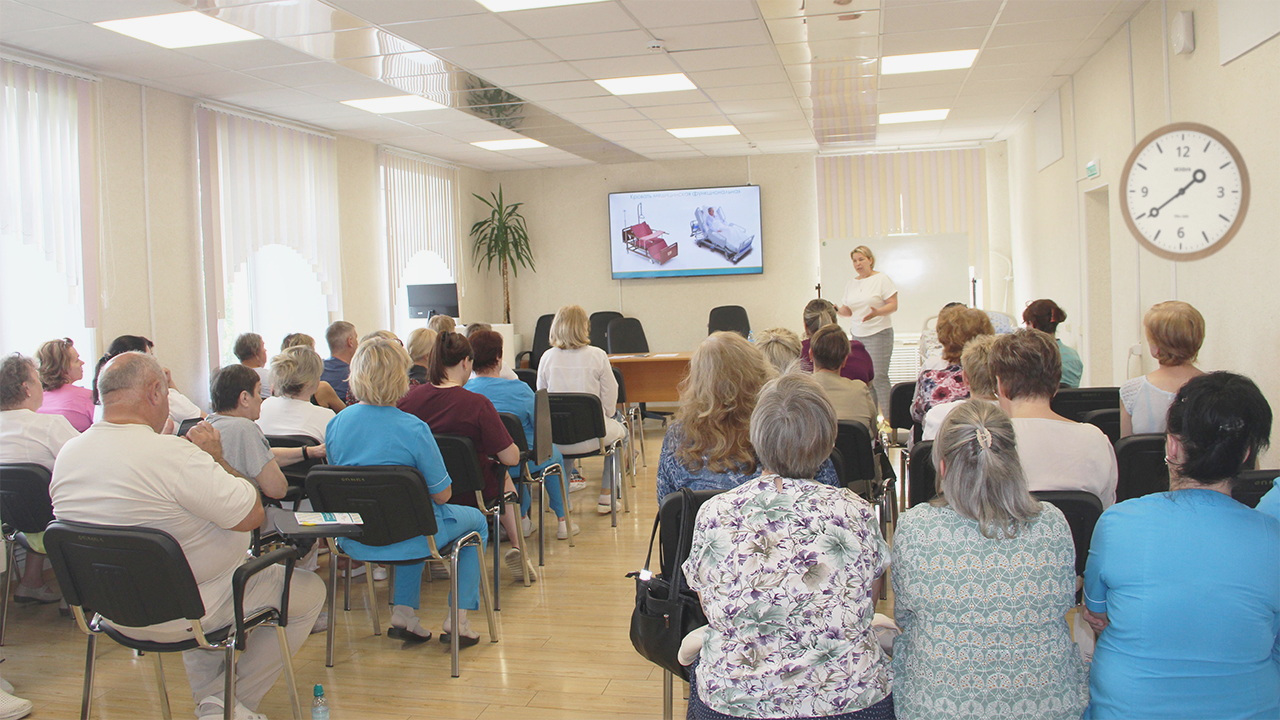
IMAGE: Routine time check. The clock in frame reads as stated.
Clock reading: 1:39
